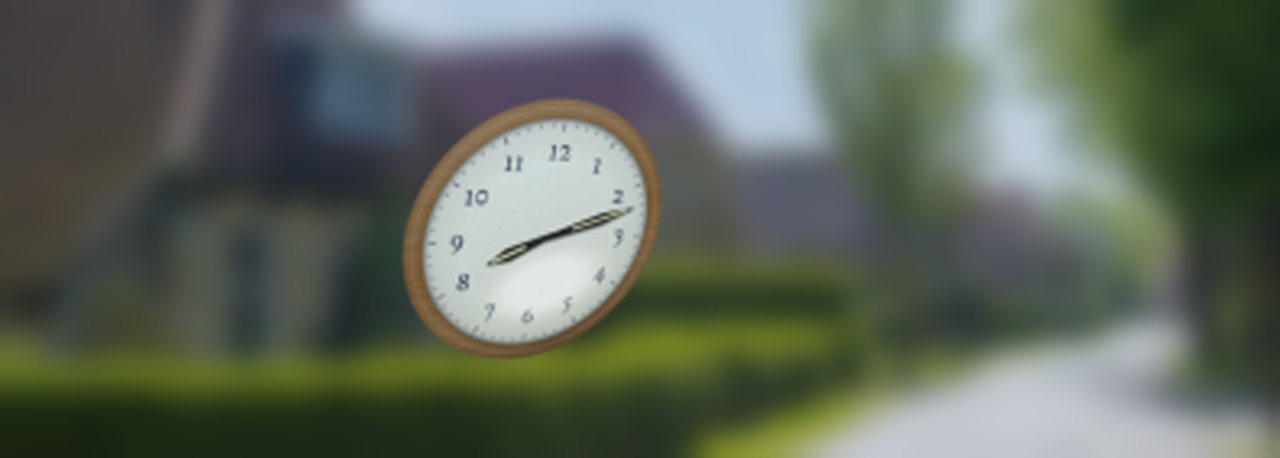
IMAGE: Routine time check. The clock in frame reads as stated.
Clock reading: 8:12
